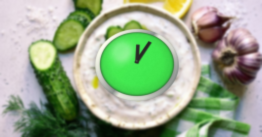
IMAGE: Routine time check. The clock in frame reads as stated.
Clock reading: 12:05
